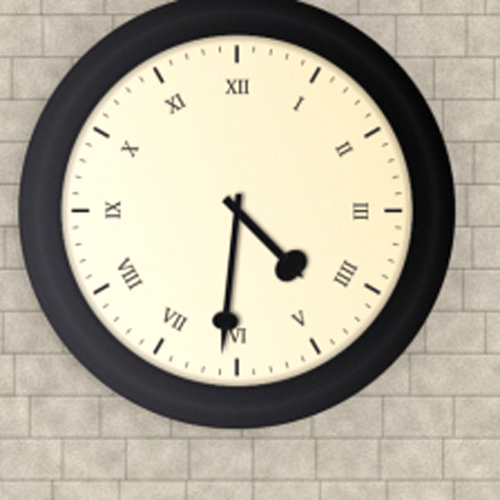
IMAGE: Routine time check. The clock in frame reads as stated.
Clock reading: 4:31
